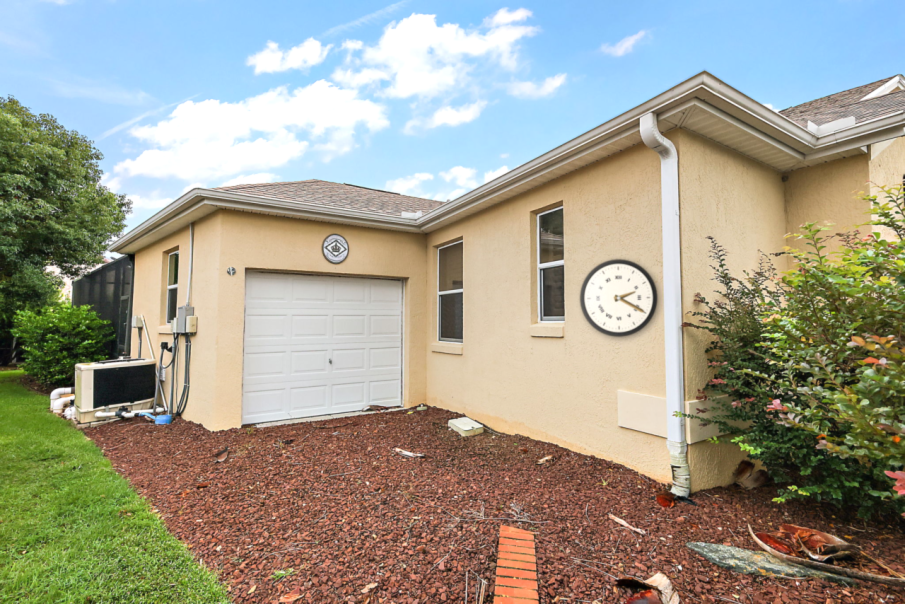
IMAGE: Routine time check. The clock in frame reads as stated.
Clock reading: 2:20
